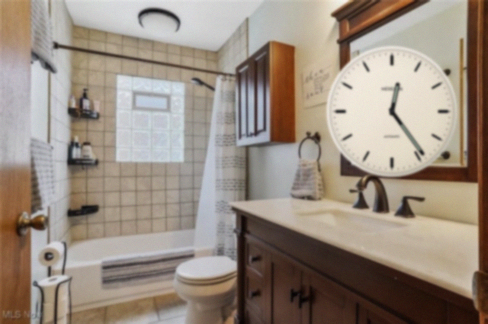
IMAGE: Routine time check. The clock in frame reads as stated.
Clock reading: 12:24
